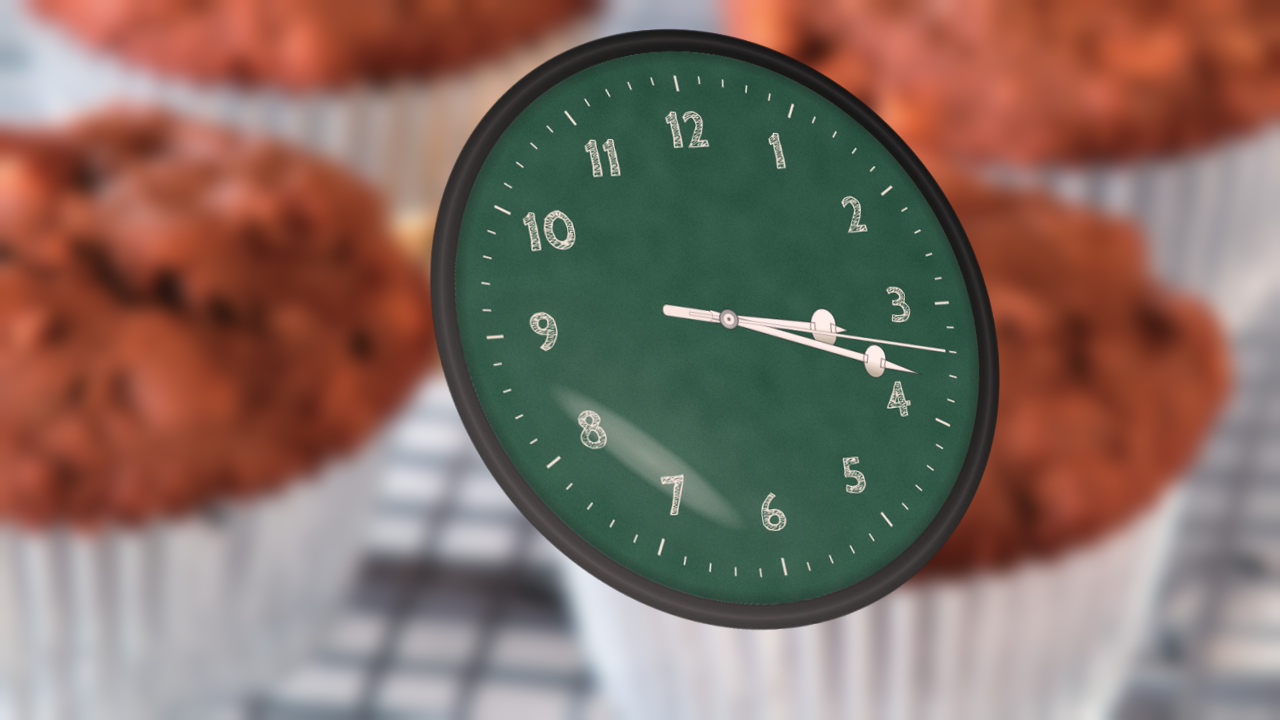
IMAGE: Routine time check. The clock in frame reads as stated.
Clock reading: 3:18:17
